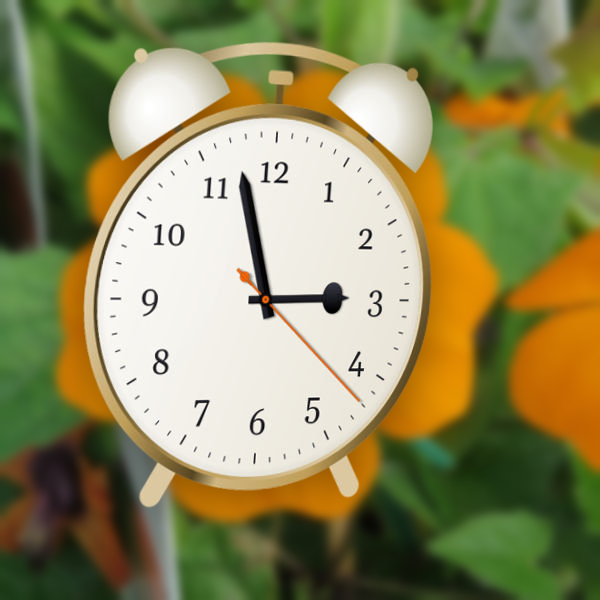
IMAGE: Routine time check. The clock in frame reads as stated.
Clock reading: 2:57:22
